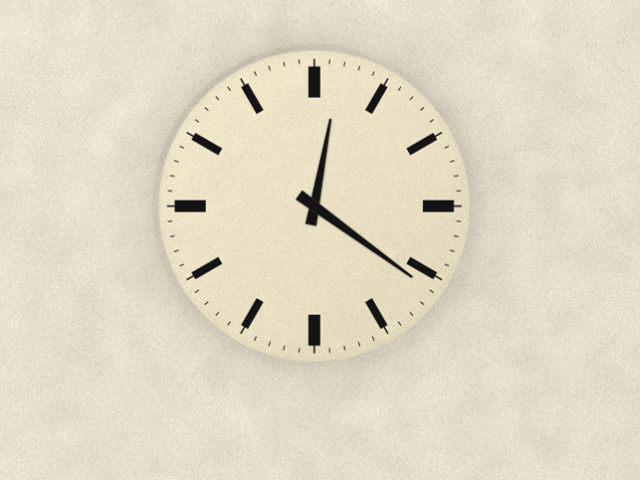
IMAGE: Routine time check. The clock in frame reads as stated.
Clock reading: 12:21
